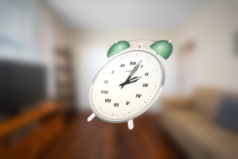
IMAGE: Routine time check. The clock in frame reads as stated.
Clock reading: 2:03
